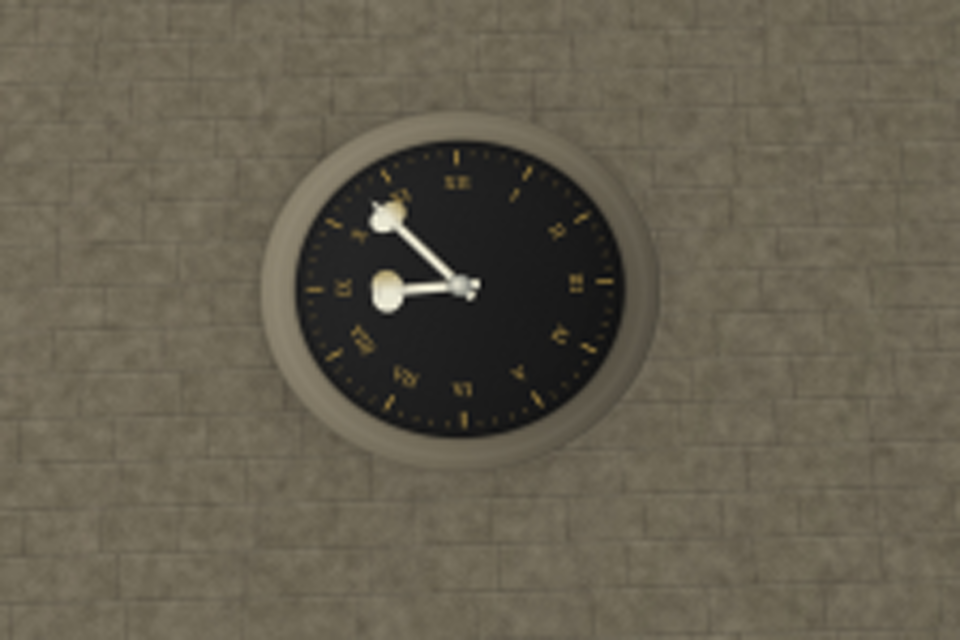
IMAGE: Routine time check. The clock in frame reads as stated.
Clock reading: 8:53
